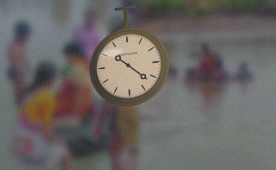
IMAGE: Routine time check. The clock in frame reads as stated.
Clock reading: 10:22
